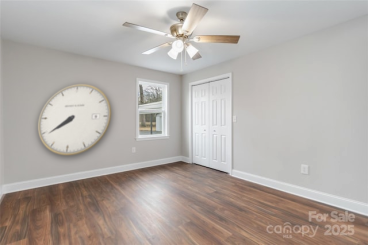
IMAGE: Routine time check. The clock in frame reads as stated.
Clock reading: 7:39
